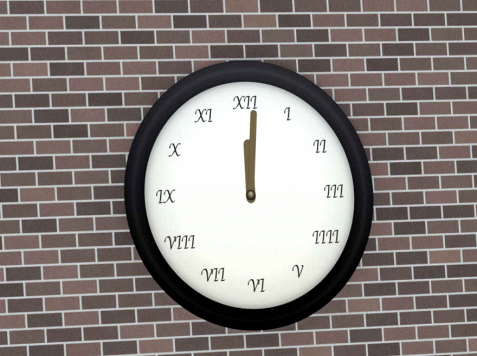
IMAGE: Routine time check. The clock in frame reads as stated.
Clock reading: 12:01
